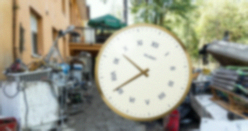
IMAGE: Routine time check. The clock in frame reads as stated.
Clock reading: 9:36
